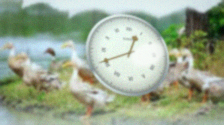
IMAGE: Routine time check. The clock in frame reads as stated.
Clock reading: 12:41
